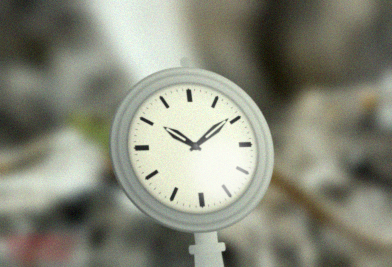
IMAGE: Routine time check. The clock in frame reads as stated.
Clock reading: 10:09
